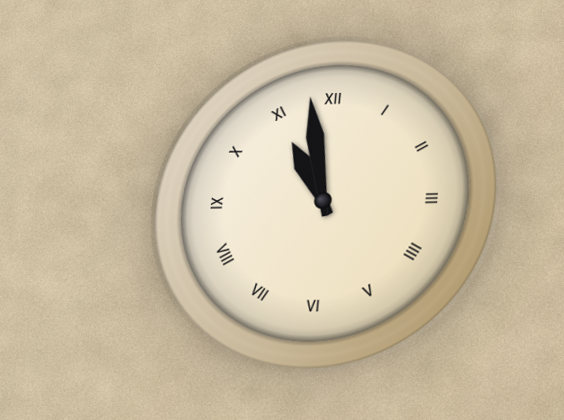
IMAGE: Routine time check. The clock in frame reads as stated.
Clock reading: 10:58
